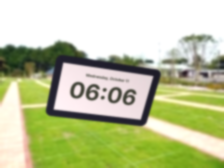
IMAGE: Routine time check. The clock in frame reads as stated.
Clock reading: 6:06
